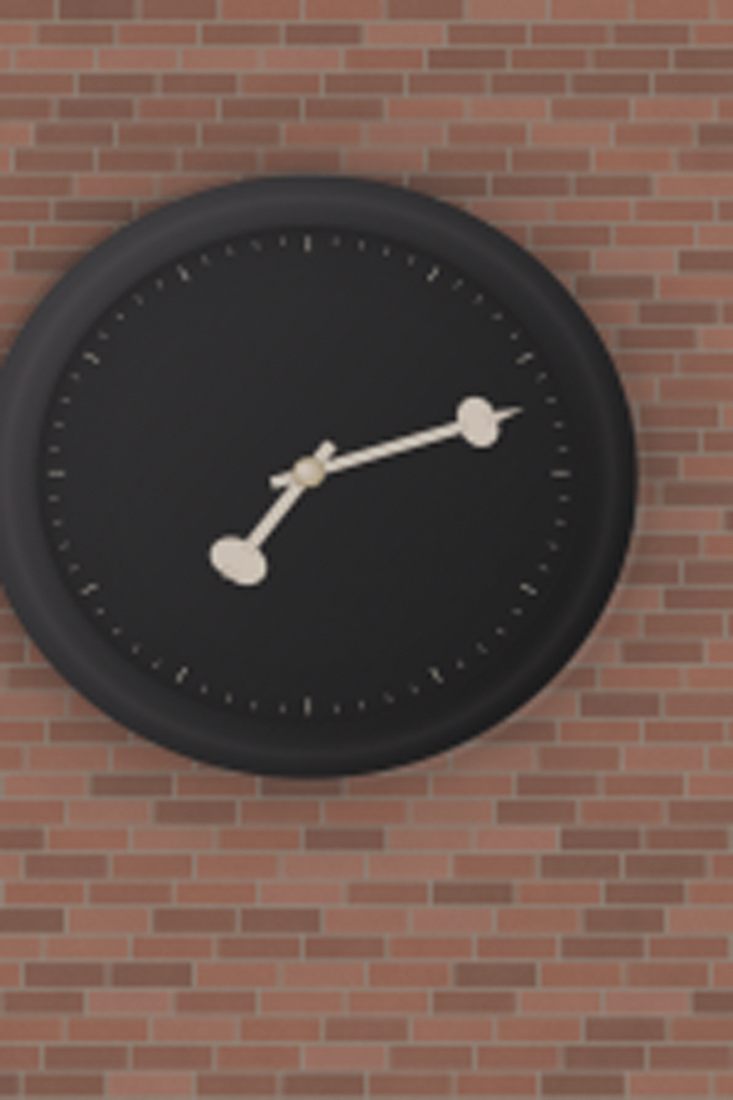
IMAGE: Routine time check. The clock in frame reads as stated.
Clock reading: 7:12
